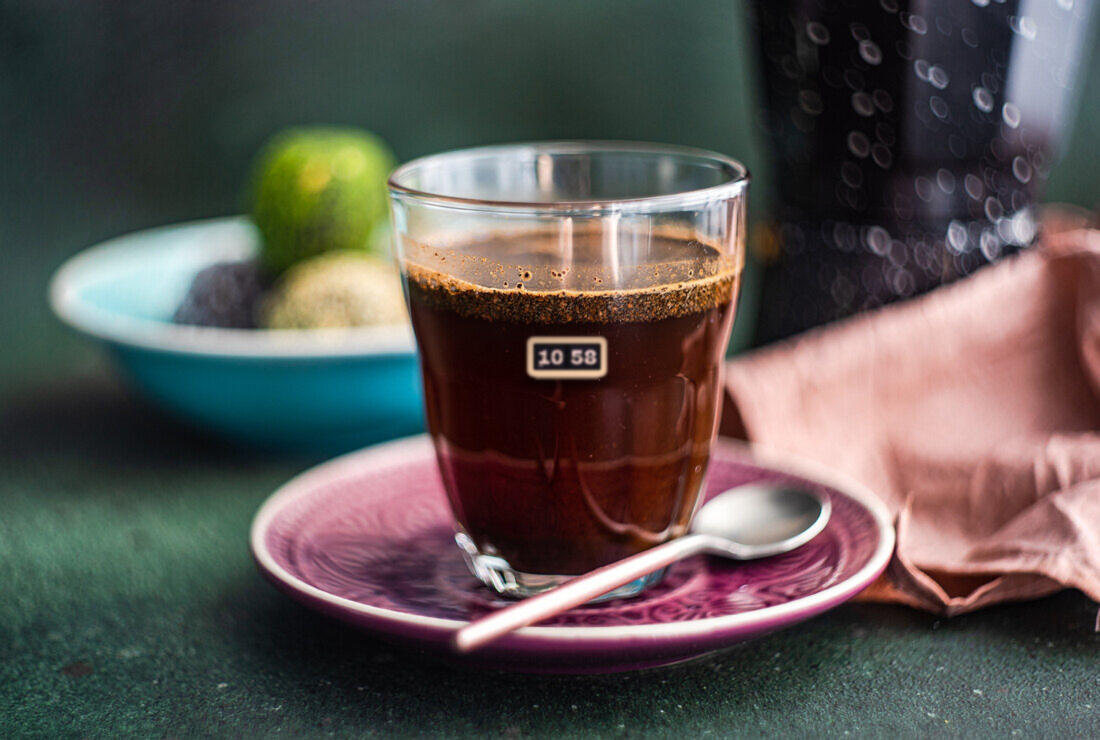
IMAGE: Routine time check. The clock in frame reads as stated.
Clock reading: 10:58
